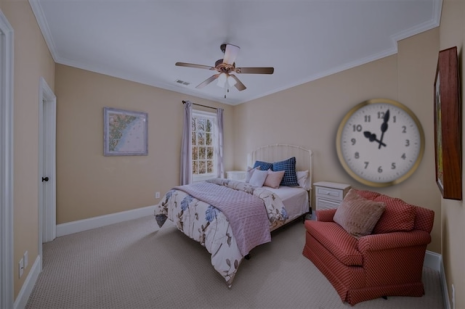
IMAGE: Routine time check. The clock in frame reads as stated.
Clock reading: 10:02
